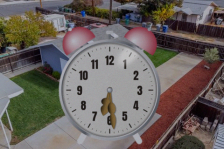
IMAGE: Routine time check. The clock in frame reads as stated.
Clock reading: 6:29
